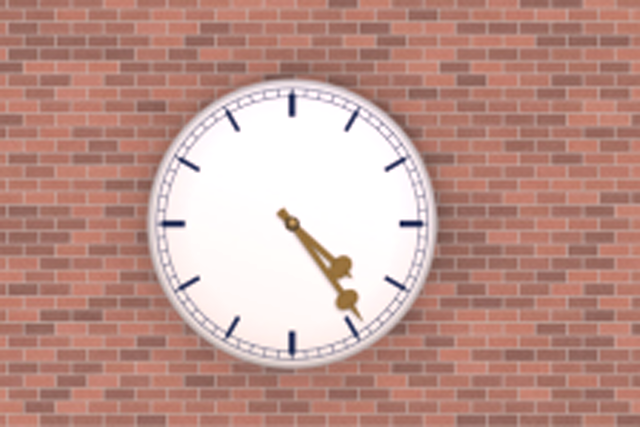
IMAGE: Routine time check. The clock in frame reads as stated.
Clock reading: 4:24
